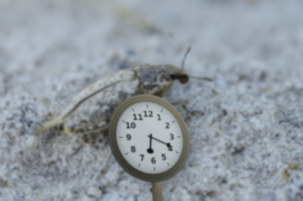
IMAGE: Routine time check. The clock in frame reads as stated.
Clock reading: 6:19
